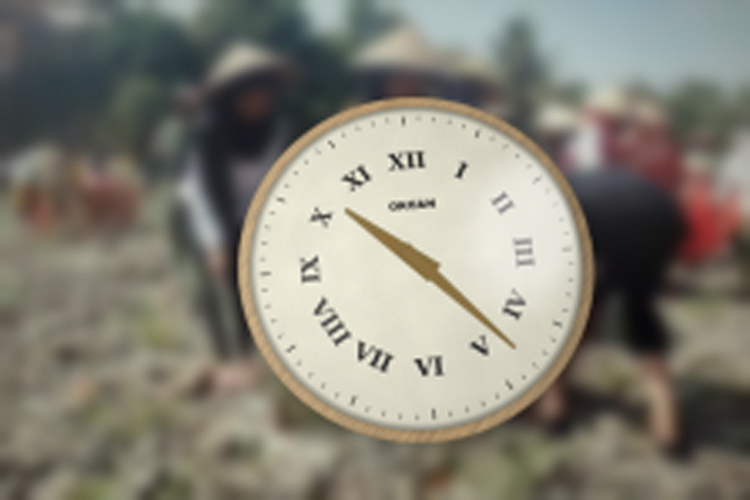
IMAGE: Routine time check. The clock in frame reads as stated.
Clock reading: 10:23
